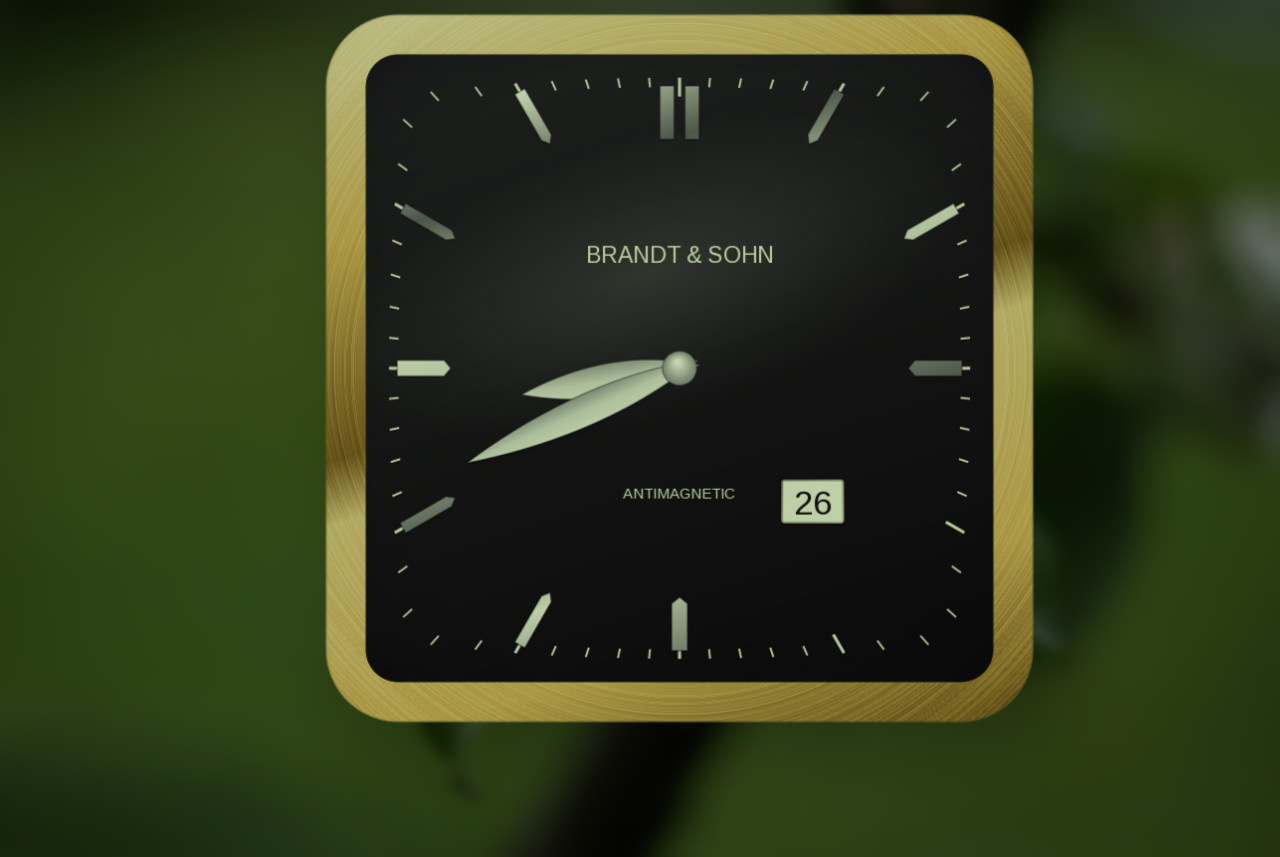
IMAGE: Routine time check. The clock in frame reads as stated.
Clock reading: 8:41
